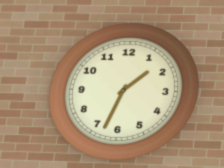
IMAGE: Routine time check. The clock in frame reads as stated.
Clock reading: 1:33
